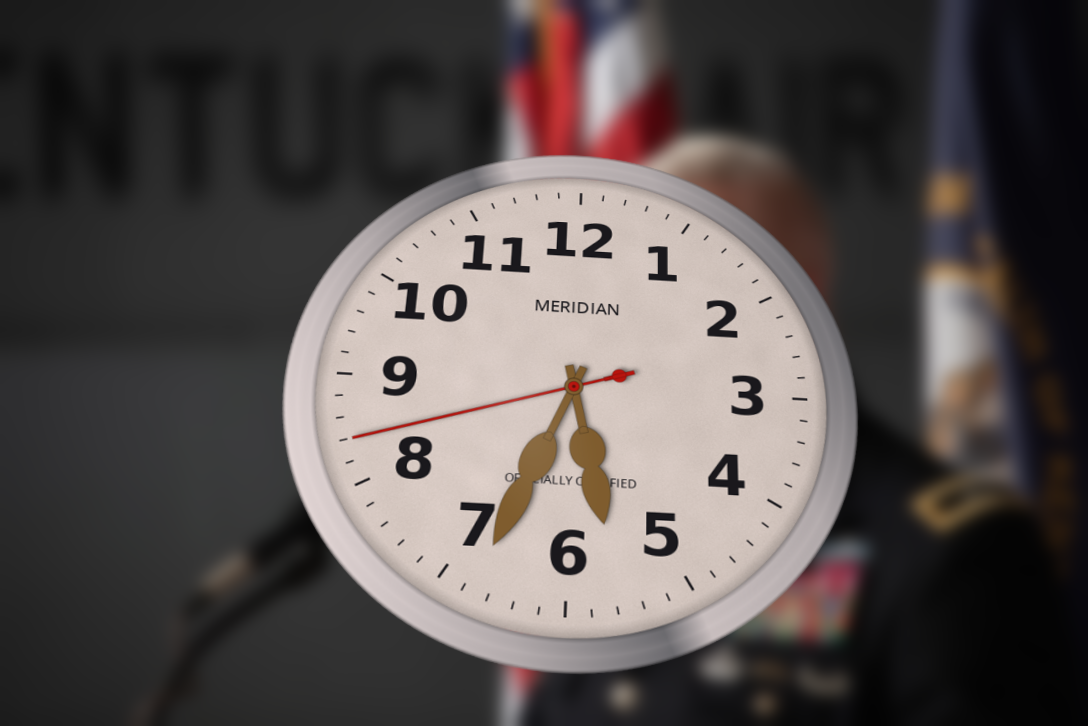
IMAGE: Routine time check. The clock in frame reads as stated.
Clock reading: 5:33:42
